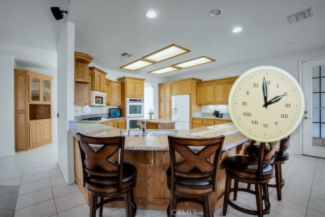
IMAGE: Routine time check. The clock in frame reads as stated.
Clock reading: 1:59
